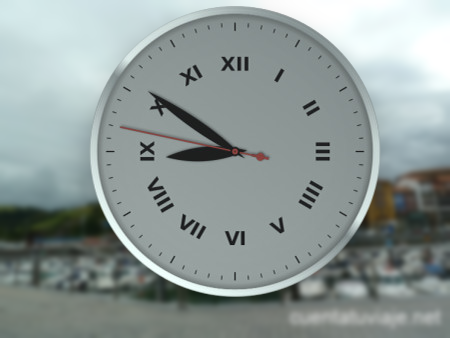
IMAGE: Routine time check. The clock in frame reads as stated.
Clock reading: 8:50:47
